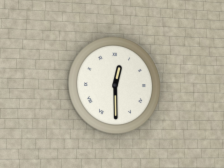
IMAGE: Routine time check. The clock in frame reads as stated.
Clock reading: 12:30
